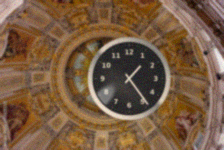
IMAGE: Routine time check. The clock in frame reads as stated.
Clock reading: 1:24
